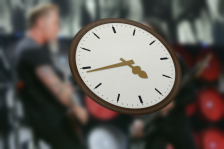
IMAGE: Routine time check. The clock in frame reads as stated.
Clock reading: 4:44
